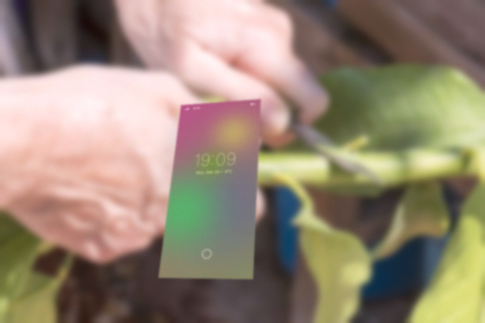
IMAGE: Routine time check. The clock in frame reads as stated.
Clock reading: 19:09
